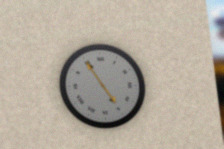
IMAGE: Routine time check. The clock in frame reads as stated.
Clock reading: 4:55
